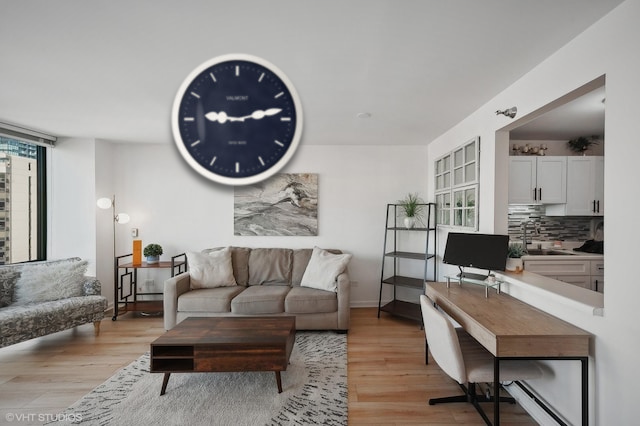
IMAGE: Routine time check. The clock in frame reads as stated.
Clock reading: 9:13
